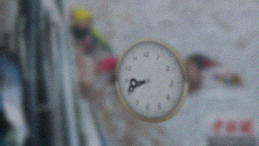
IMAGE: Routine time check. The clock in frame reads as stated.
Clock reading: 8:41
